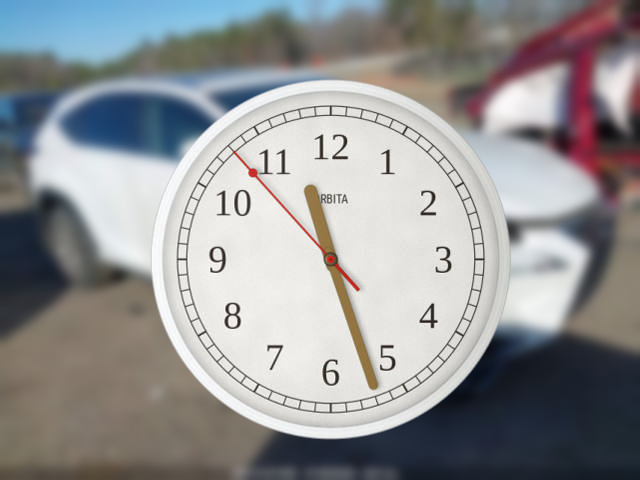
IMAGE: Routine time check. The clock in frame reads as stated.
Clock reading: 11:26:53
